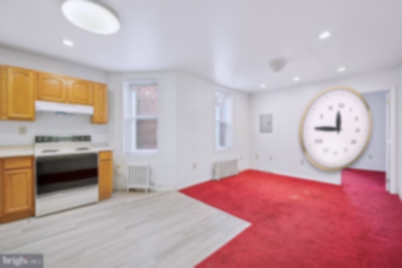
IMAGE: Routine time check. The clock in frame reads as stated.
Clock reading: 11:45
